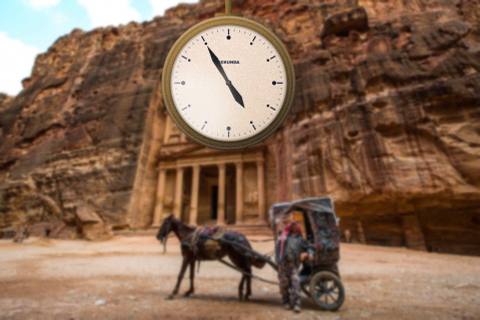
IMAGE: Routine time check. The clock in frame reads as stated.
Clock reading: 4:55
